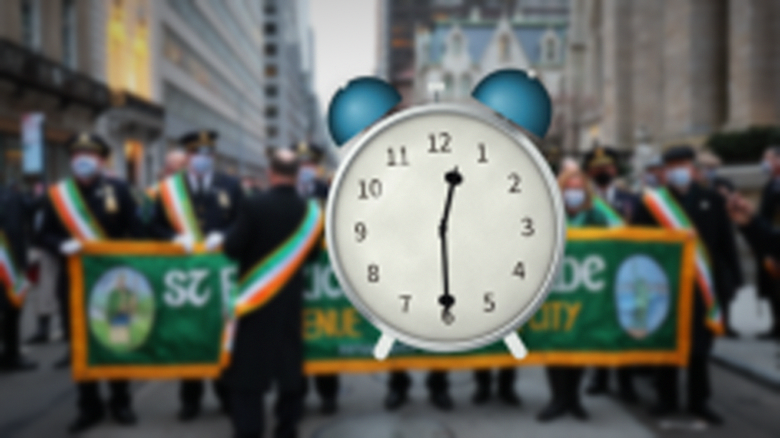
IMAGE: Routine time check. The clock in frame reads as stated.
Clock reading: 12:30
